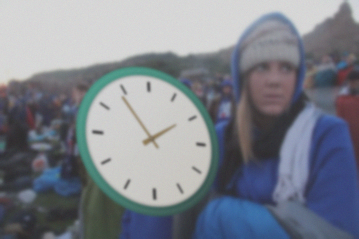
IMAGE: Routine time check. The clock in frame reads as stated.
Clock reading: 1:54
